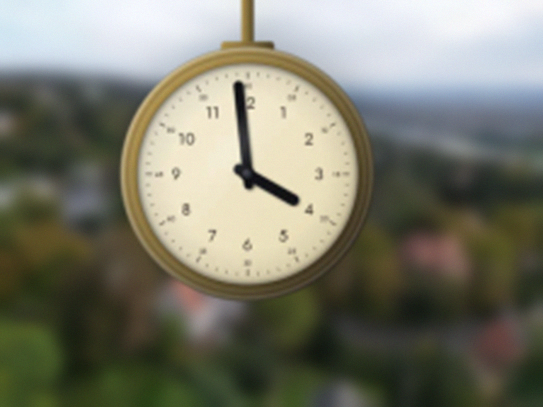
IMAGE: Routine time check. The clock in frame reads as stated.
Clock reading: 3:59
